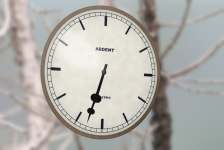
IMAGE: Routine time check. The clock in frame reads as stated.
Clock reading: 6:33
